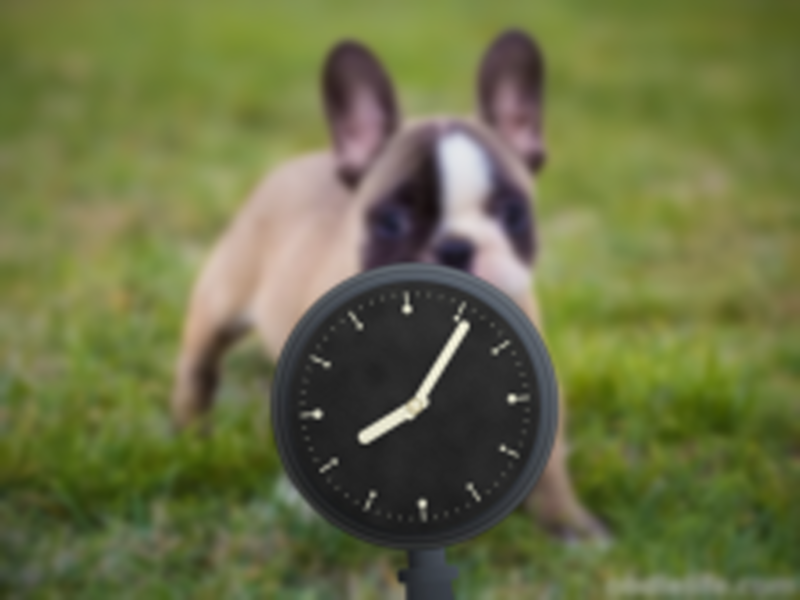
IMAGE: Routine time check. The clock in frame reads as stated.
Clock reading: 8:06
